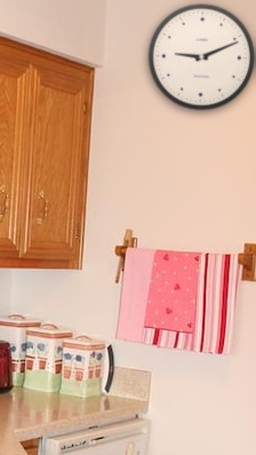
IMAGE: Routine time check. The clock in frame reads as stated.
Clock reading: 9:11
